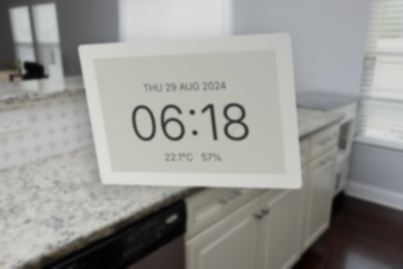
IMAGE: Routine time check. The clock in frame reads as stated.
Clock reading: 6:18
